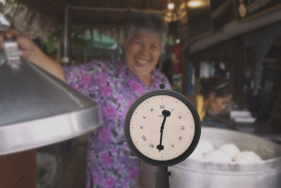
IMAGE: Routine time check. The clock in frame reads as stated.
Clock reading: 12:31
